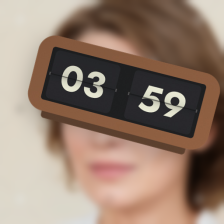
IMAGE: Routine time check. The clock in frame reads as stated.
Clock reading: 3:59
